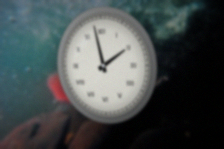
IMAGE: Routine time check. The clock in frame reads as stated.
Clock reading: 1:58
